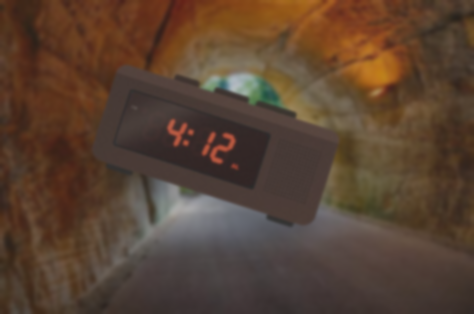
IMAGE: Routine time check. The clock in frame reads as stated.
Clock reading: 4:12
